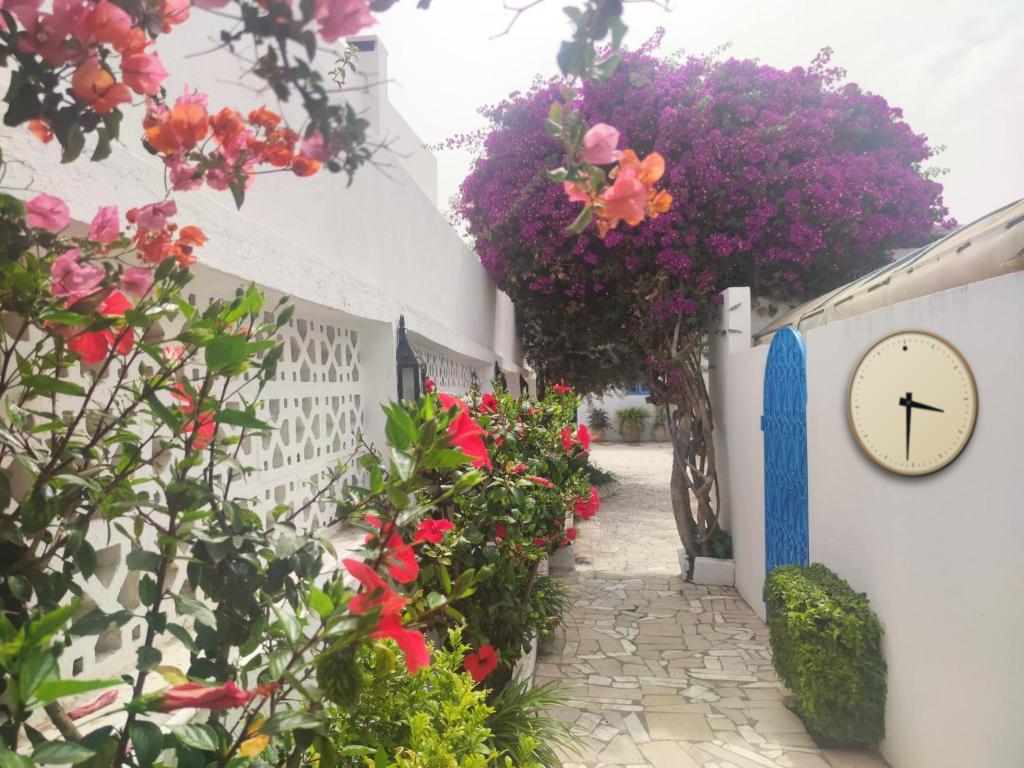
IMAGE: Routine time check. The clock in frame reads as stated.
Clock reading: 3:31
